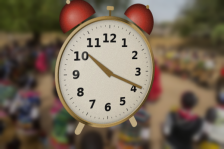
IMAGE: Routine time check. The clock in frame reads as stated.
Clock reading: 10:19
